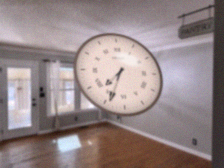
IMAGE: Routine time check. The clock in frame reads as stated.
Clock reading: 7:34
